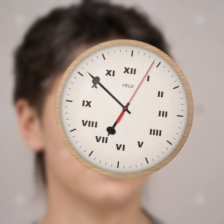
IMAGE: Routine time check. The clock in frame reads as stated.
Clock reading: 6:51:04
